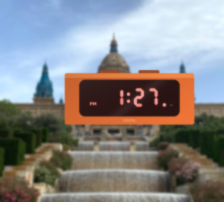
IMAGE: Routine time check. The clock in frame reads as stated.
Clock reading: 1:27
